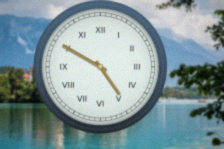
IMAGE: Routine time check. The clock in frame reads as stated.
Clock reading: 4:50
